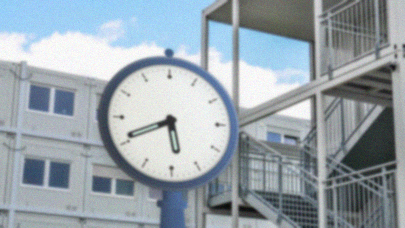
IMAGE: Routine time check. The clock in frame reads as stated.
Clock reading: 5:41
